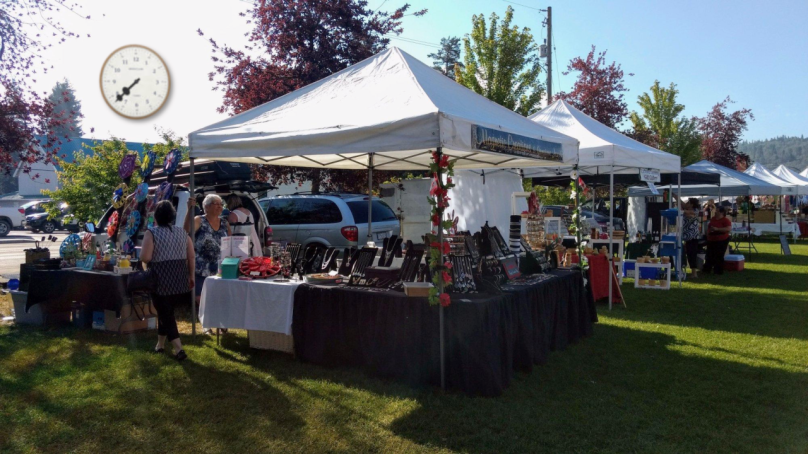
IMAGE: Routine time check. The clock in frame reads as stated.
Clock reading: 7:38
